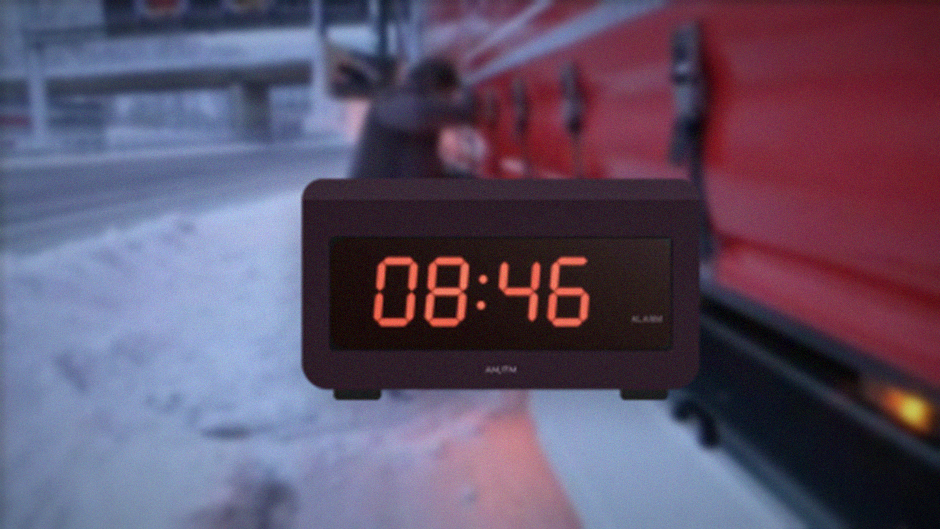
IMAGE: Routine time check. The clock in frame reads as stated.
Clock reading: 8:46
